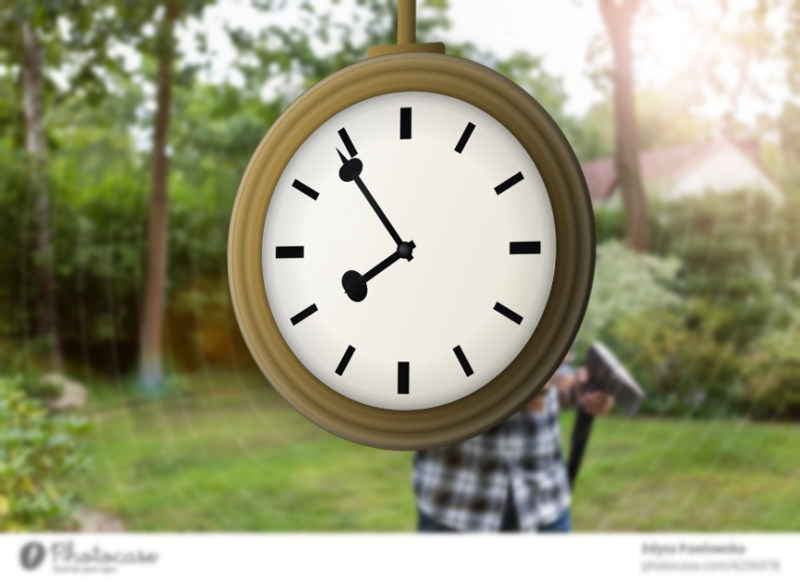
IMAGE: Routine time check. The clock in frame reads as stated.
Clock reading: 7:54
